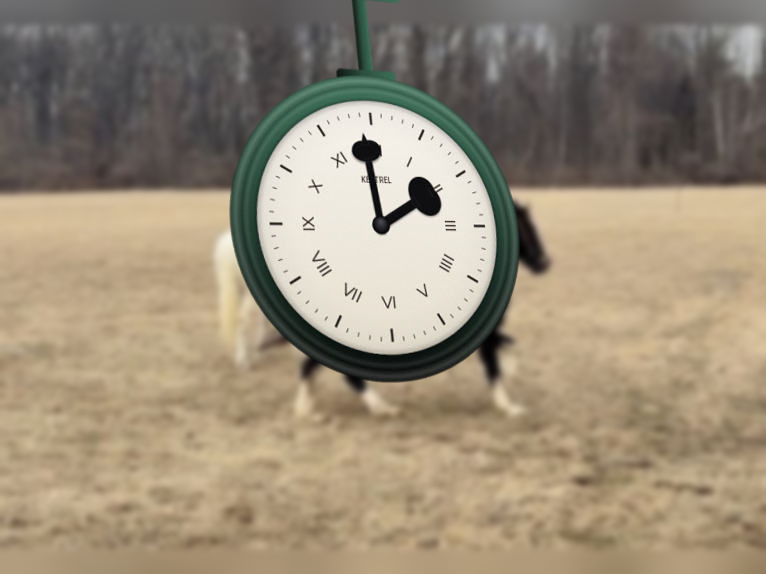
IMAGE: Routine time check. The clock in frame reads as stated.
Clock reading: 1:59
